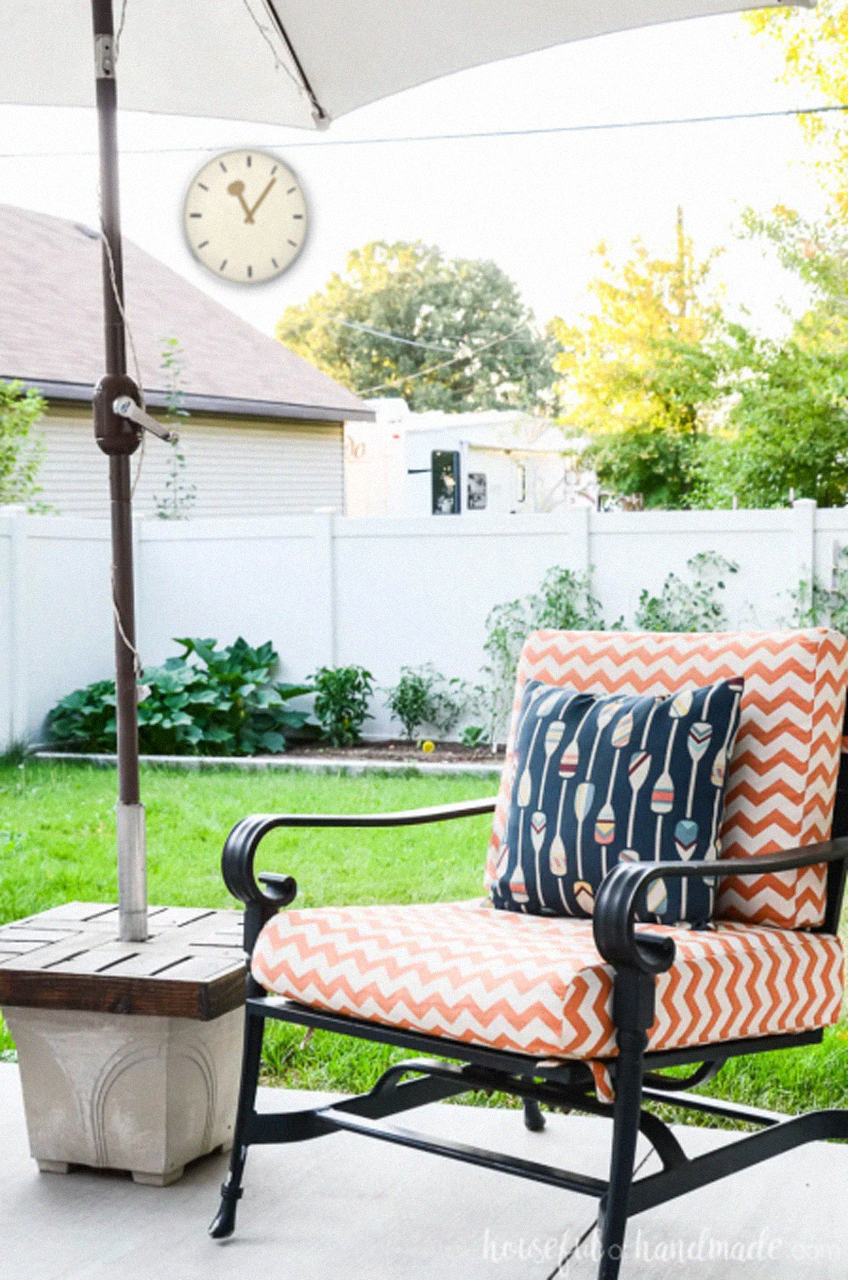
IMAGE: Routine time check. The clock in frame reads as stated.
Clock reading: 11:06
